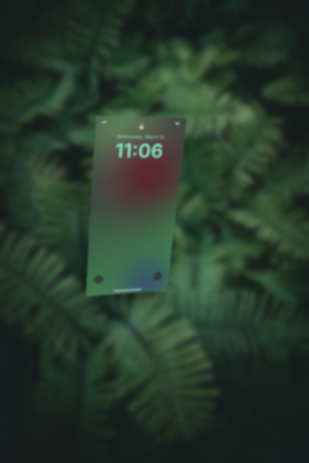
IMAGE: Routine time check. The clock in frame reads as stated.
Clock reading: 11:06
